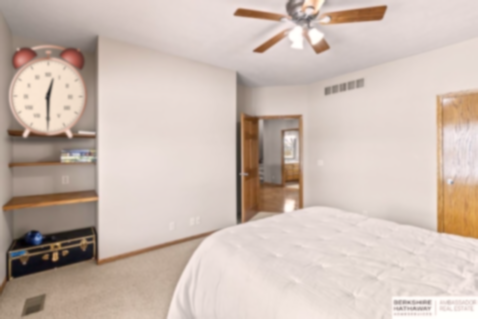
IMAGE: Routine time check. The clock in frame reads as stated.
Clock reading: 12:30
